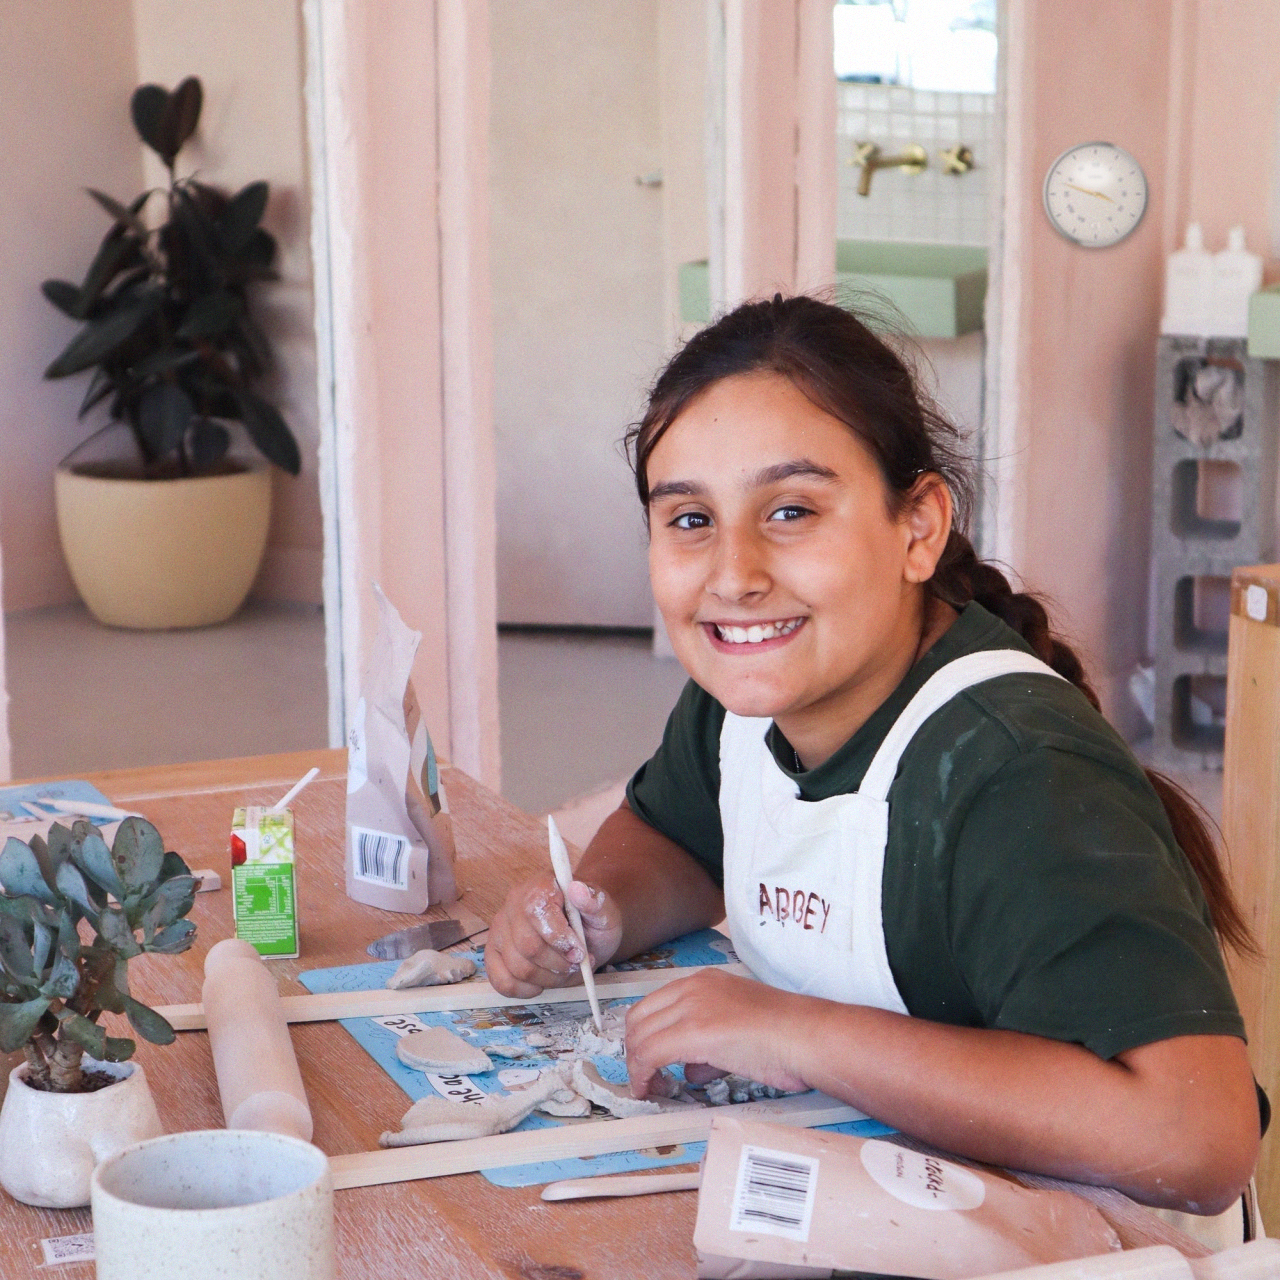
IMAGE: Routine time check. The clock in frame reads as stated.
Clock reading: 3:48
